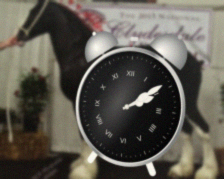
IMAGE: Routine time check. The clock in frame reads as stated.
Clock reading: 2:09
